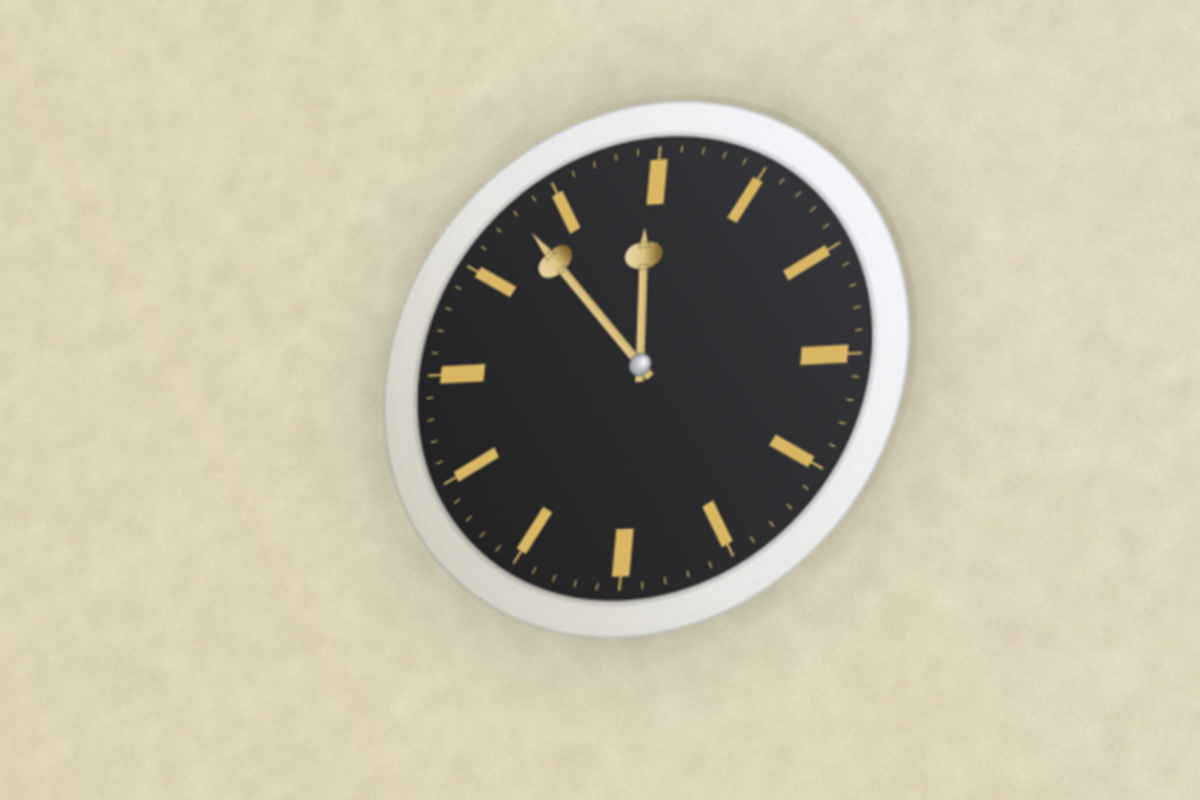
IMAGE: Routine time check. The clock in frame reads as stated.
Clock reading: 11:53
